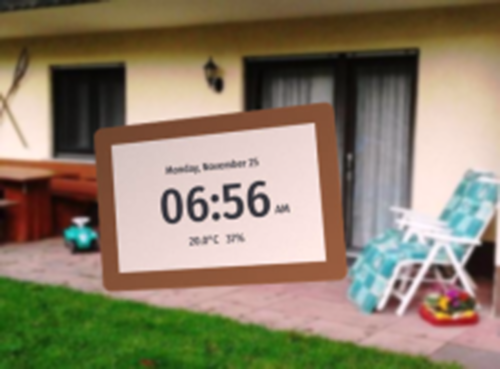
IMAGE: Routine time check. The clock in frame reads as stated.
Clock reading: 6:56
